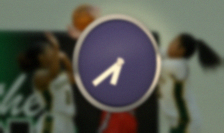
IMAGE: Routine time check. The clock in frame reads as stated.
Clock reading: 6:39
